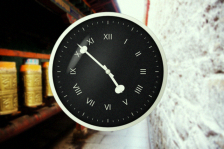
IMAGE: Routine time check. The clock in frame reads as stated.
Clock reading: 4:52
